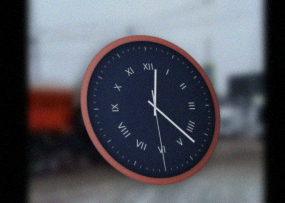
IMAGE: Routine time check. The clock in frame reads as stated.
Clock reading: 12:22:30
